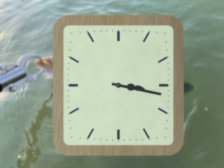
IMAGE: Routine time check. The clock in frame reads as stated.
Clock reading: 3:17
